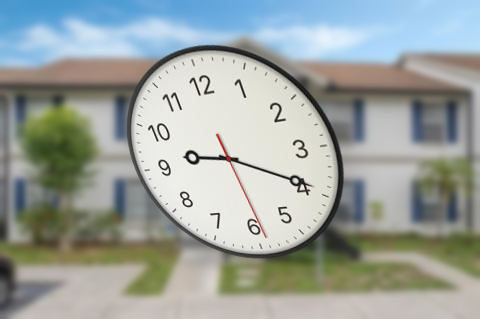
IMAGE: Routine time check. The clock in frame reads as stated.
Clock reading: 9:19:29
